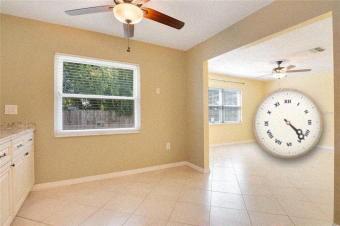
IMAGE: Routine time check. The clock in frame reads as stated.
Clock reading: 4:23
